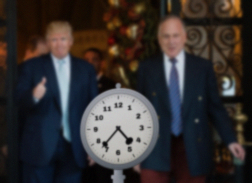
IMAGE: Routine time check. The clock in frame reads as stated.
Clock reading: 4:37
